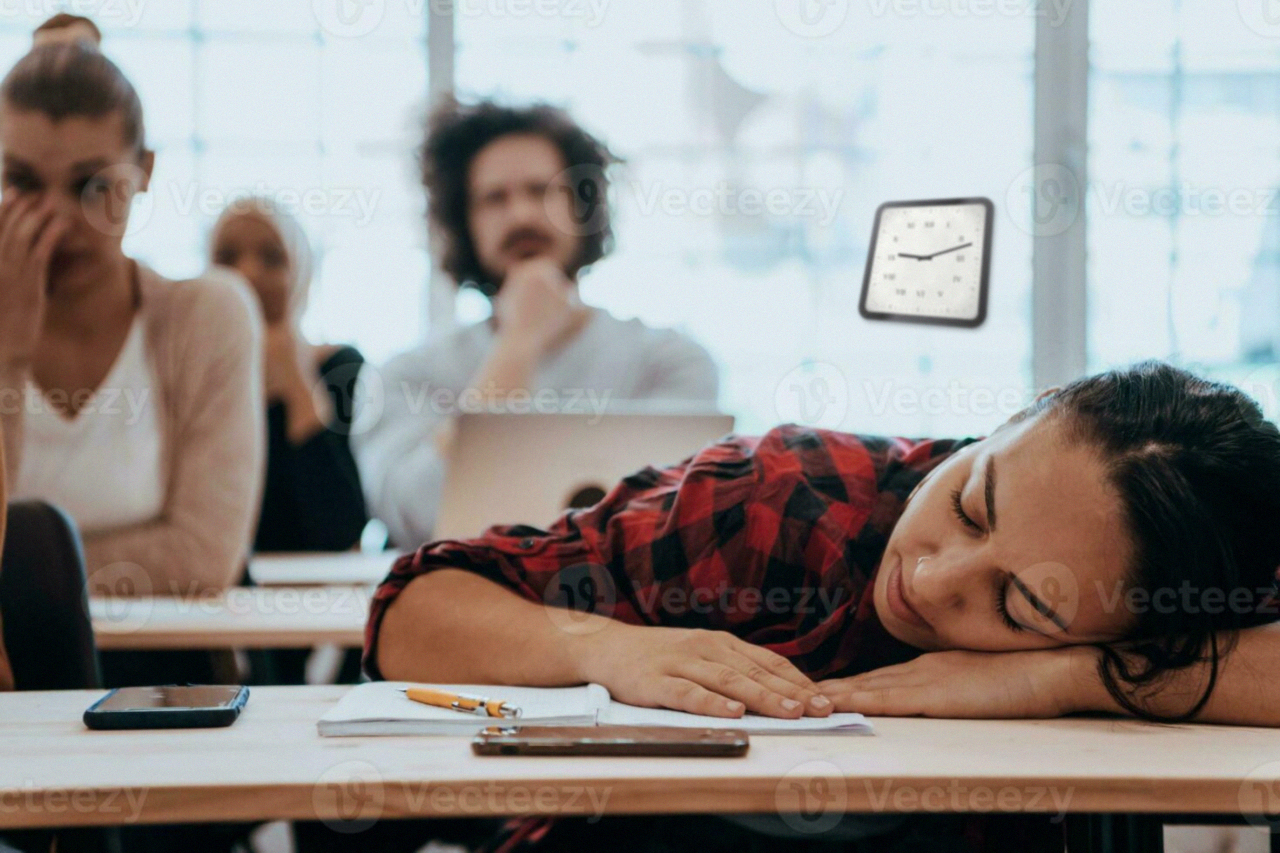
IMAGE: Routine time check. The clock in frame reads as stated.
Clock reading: 9:12
